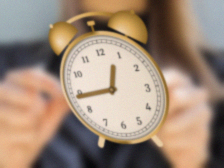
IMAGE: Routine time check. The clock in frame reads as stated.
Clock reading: 12:44
